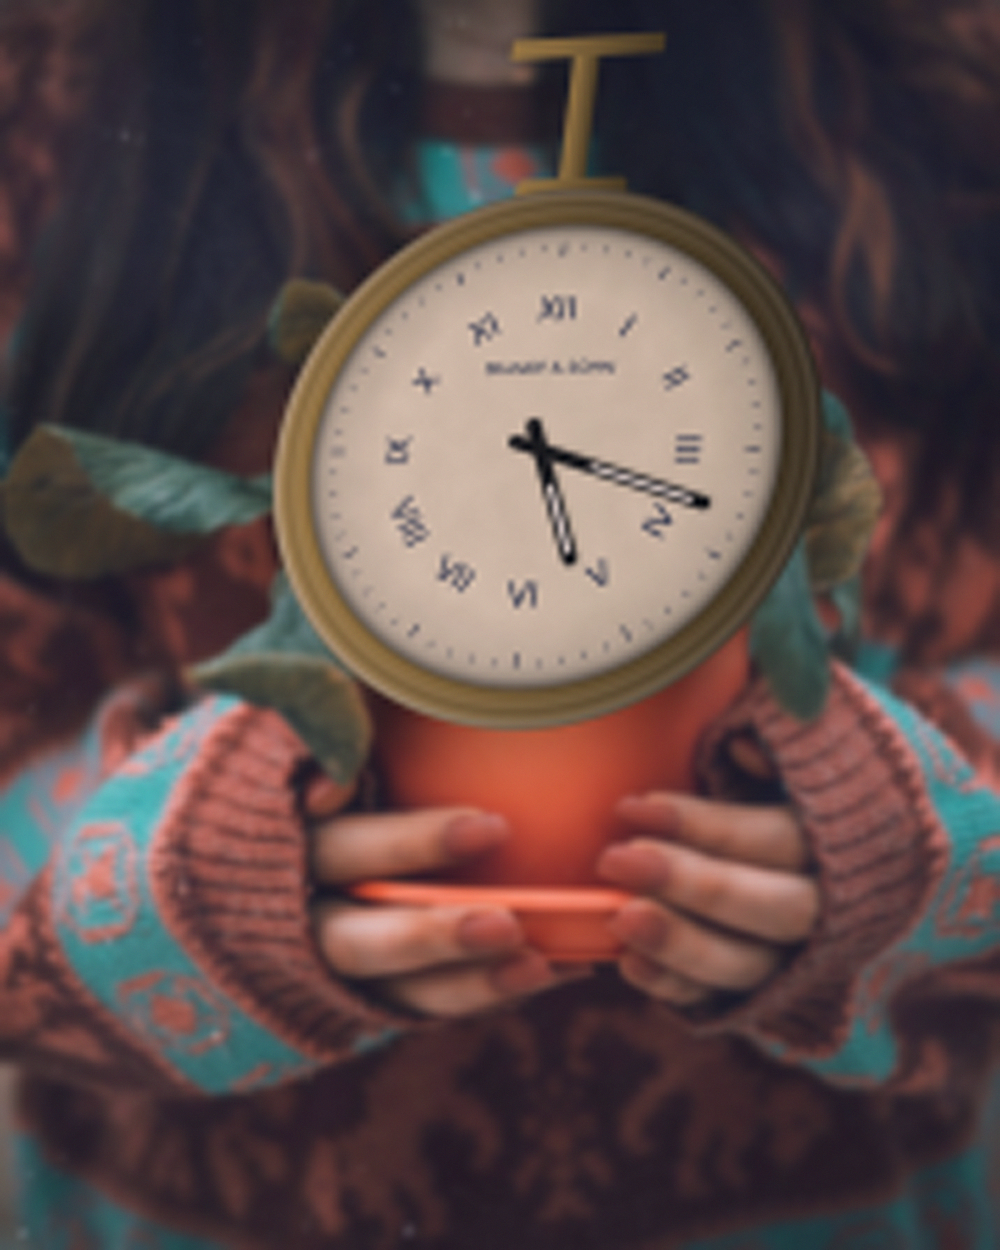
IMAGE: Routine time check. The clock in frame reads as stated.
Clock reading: 5:18
